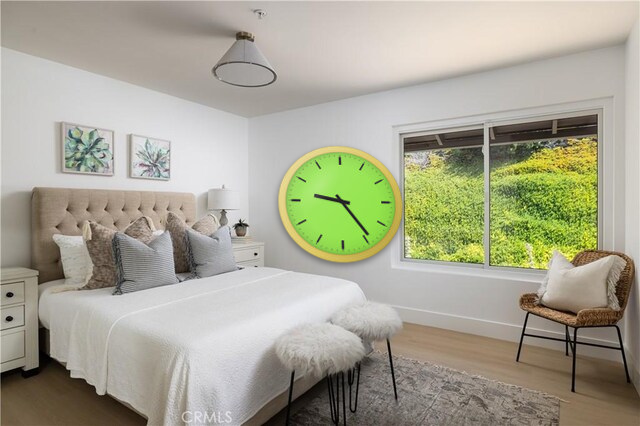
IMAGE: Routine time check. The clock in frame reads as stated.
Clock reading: 9:24
